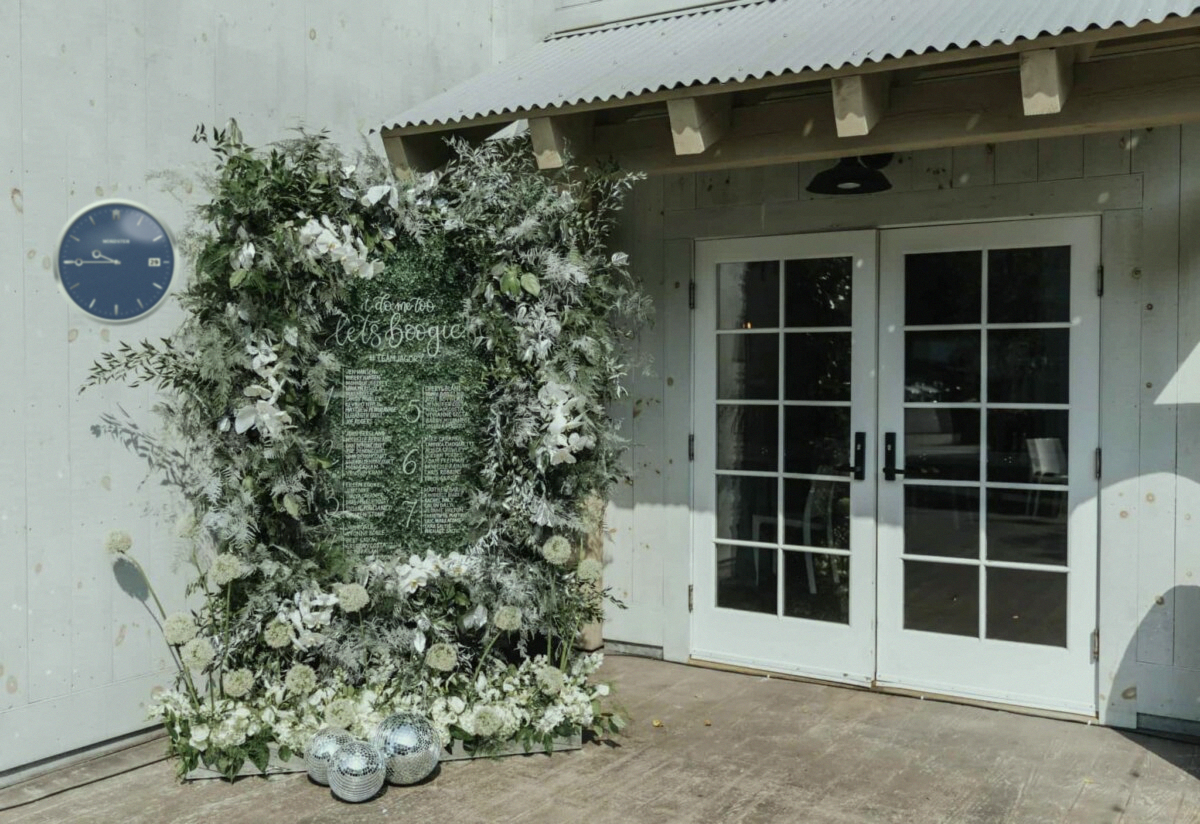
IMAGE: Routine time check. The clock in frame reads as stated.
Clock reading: 9:45
